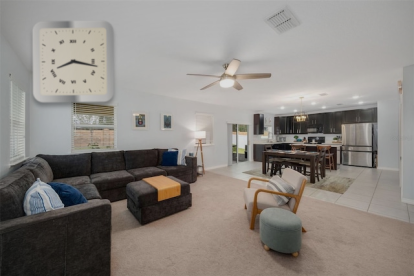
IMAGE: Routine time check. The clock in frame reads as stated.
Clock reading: 8:17
